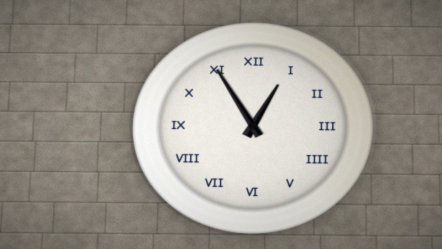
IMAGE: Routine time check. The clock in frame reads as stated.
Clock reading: 12:55
